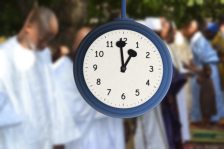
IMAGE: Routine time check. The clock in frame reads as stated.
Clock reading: 12:59
